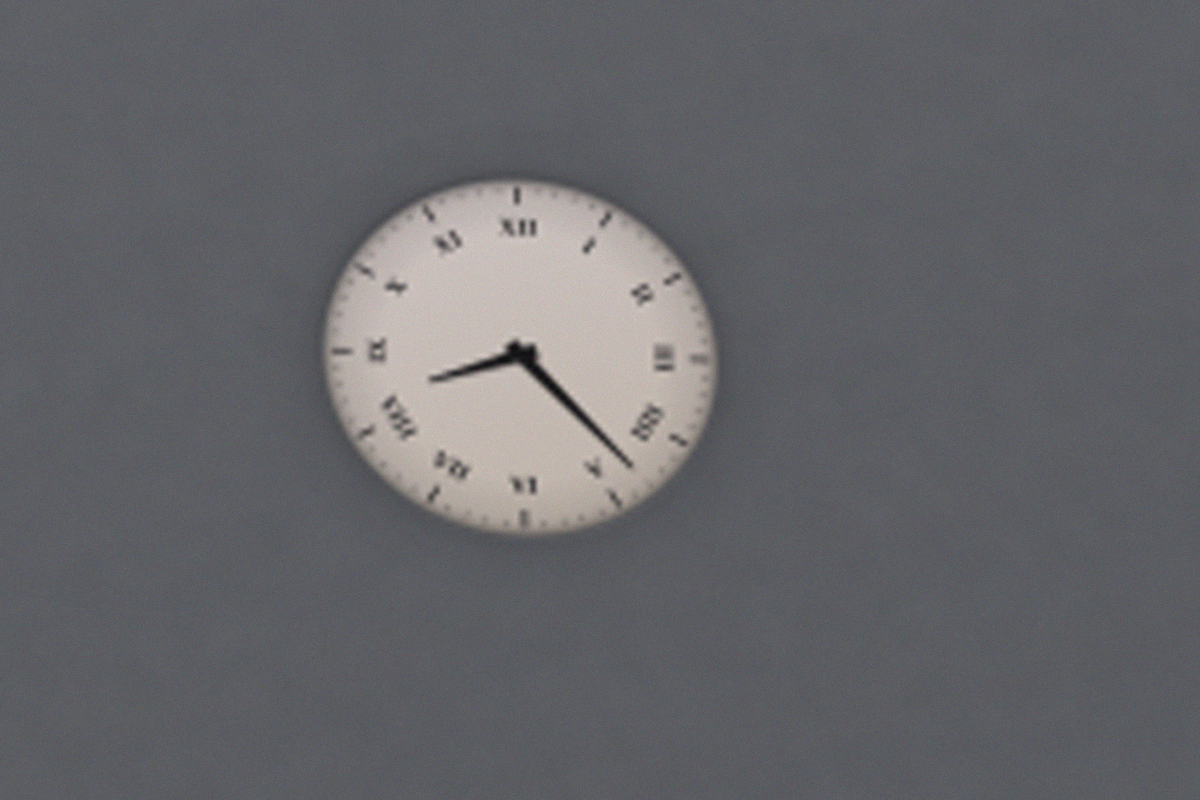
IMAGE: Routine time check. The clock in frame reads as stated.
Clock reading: 8:23
